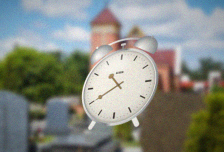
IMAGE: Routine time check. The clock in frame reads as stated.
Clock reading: 10:40
